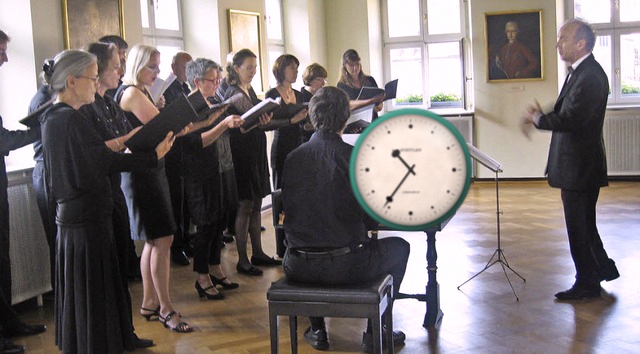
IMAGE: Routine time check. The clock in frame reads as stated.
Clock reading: 10:36
